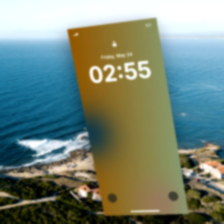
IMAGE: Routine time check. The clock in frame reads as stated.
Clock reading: 2:55
